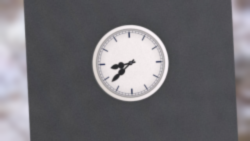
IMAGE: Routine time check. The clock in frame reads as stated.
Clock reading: 8:38
